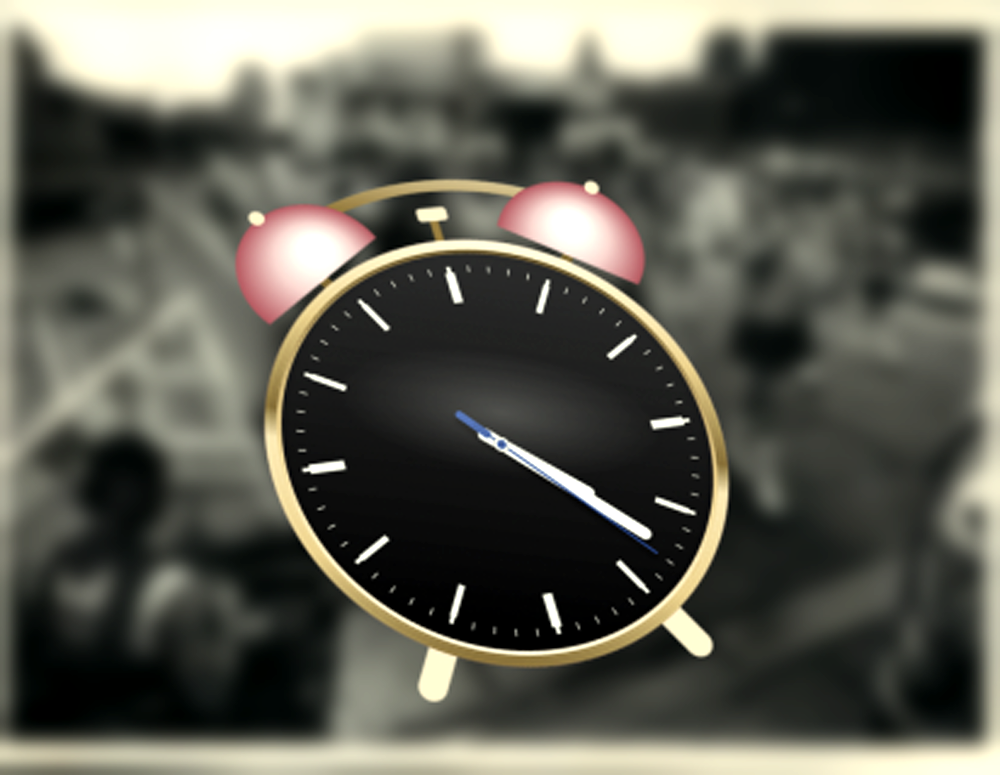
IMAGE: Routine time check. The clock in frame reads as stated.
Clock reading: 4:22:23
